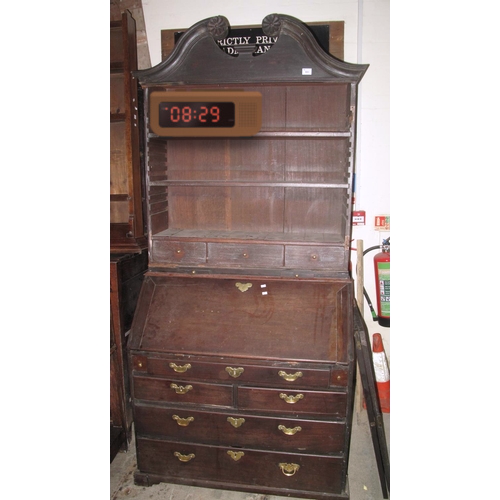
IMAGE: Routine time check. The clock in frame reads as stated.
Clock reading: 8:29
